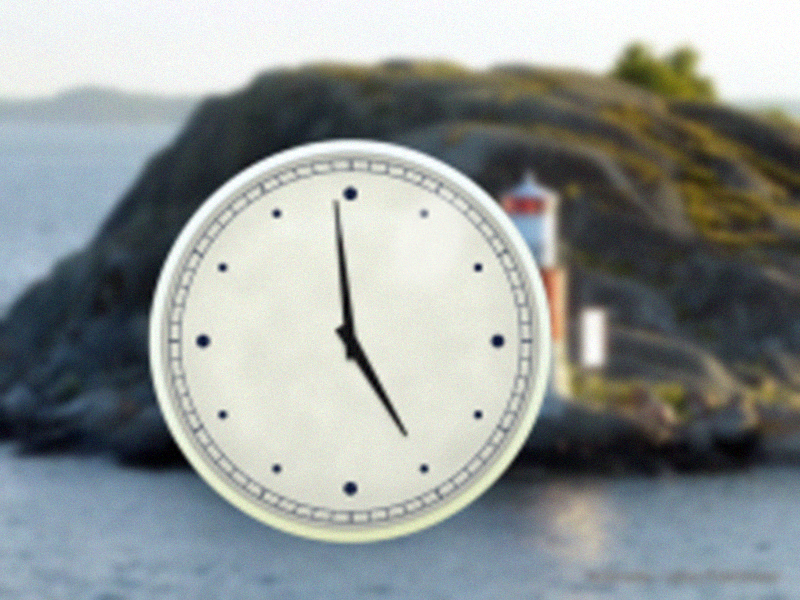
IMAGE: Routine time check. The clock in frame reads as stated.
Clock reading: 4:59
